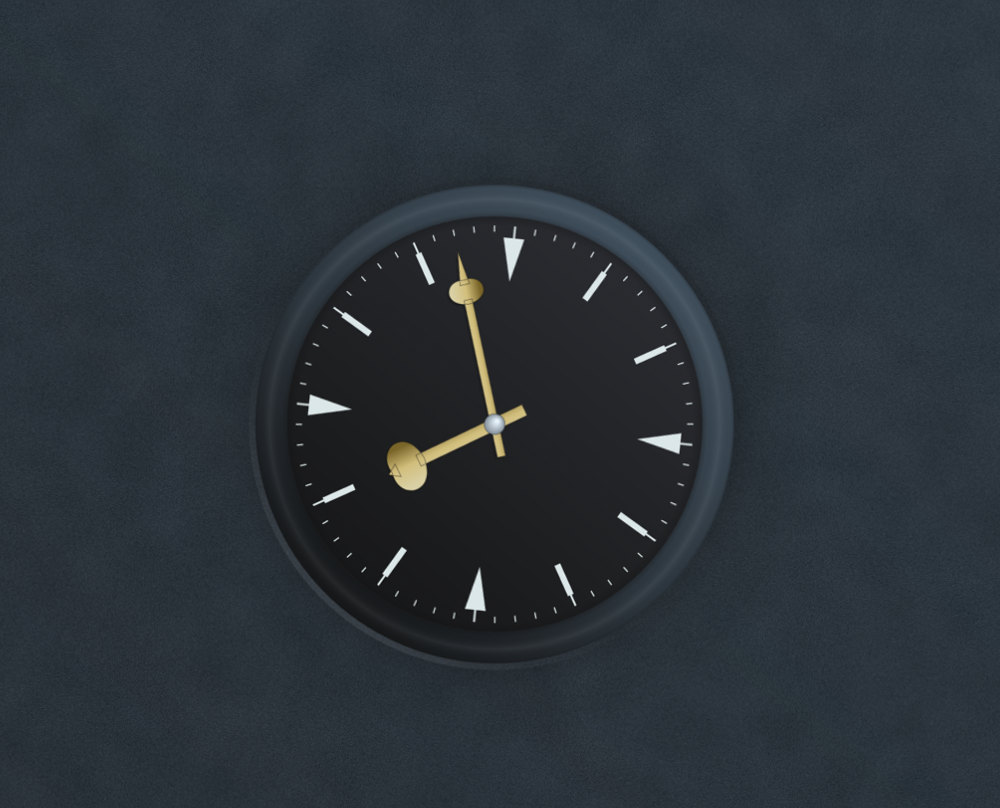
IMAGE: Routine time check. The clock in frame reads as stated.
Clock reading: 7:57
